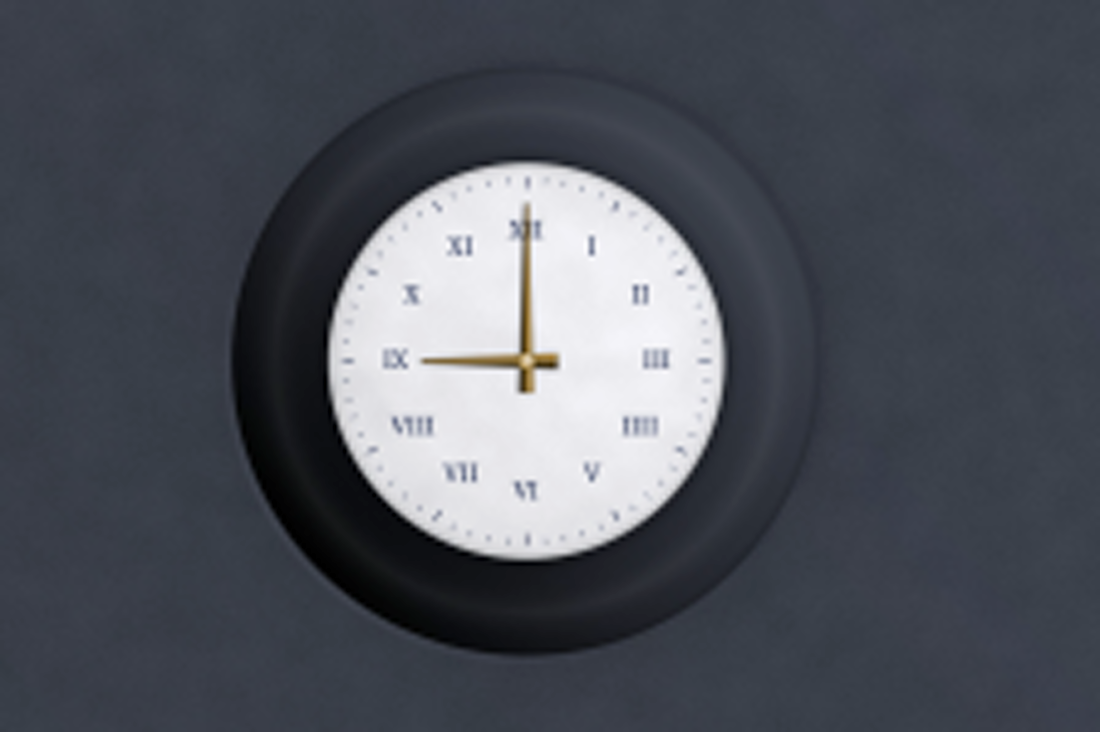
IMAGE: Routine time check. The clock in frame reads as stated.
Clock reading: 9:00
